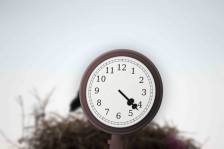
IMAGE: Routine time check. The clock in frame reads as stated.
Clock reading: 4:22
